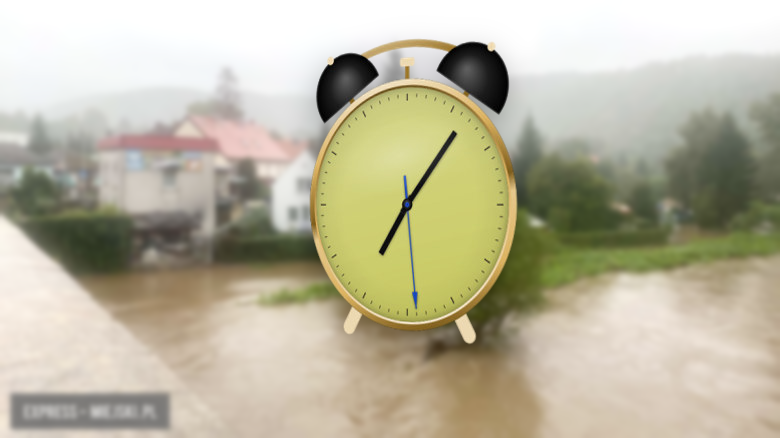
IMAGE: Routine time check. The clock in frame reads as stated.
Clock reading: 7:06:29
